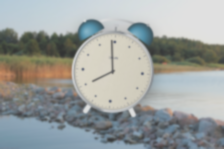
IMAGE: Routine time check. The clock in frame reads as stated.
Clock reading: 7:59
